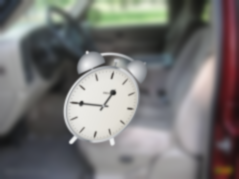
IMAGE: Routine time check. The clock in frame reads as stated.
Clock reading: 12:45
